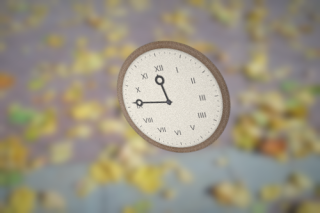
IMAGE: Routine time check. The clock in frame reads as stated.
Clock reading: 11:46
